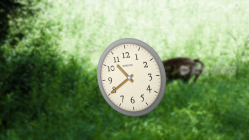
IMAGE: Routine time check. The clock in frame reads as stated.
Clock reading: 10:40
